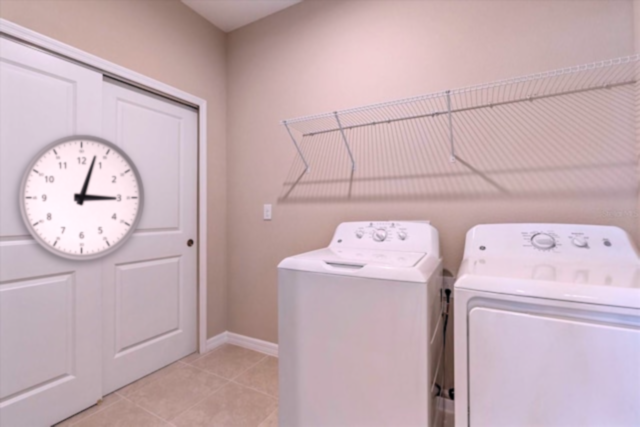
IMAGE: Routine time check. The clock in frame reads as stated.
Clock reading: 3:03
